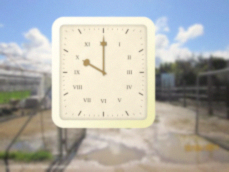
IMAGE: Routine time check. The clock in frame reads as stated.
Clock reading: 10:00
